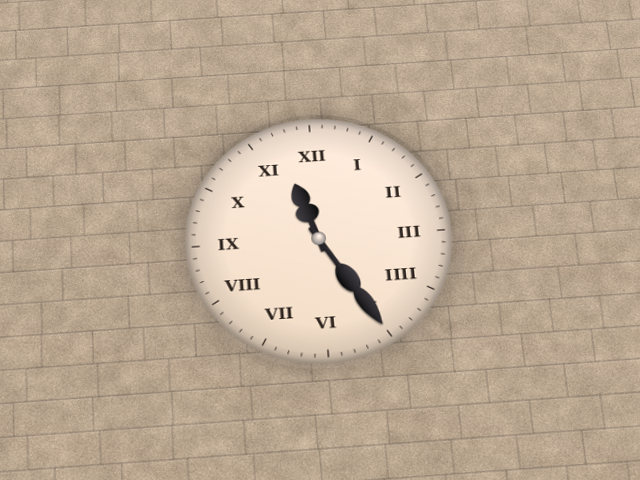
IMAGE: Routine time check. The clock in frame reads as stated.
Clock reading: 11:25
